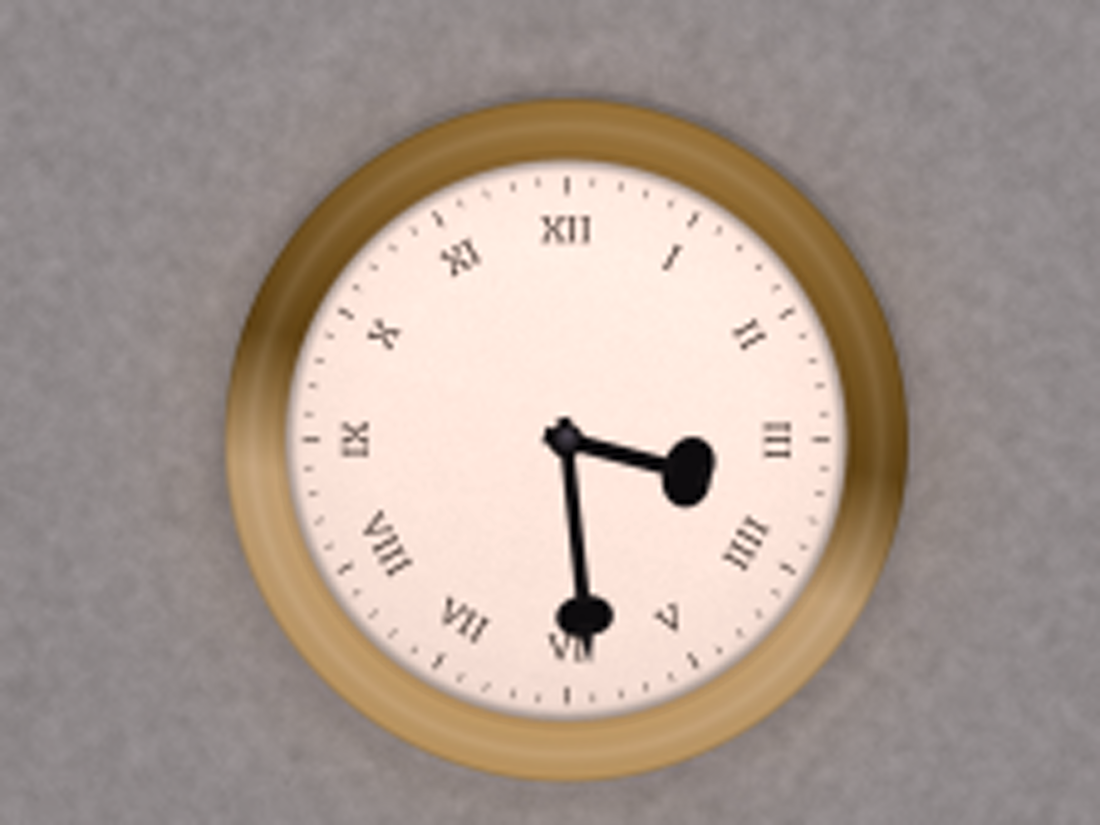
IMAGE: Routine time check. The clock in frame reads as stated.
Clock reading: 3:29
